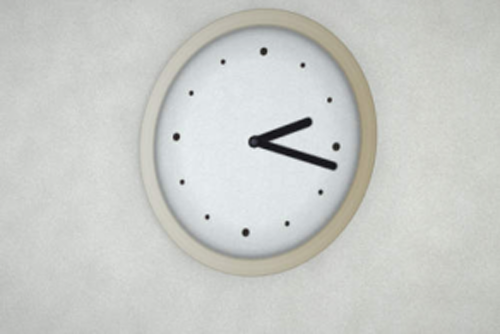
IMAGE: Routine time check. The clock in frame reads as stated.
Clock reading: 2:17
